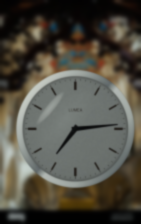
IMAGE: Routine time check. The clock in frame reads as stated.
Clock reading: 7:14
